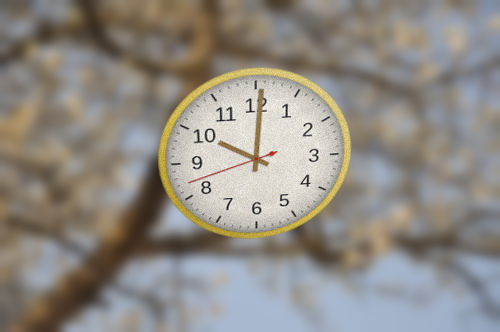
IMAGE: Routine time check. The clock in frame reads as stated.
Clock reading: 10:00:42
